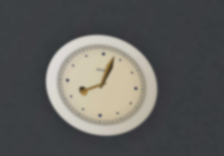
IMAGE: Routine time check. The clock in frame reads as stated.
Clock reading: 8:03
